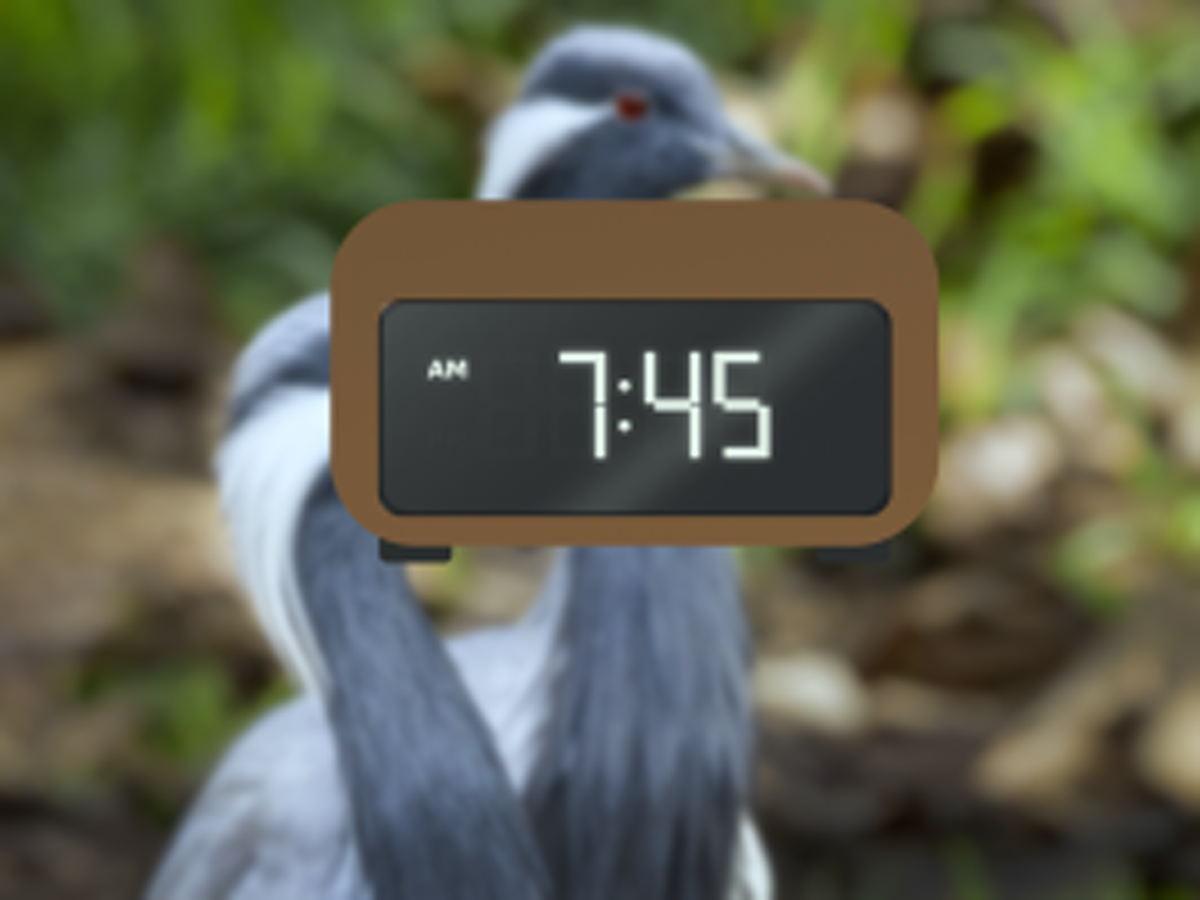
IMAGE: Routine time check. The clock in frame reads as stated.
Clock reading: 7:45
